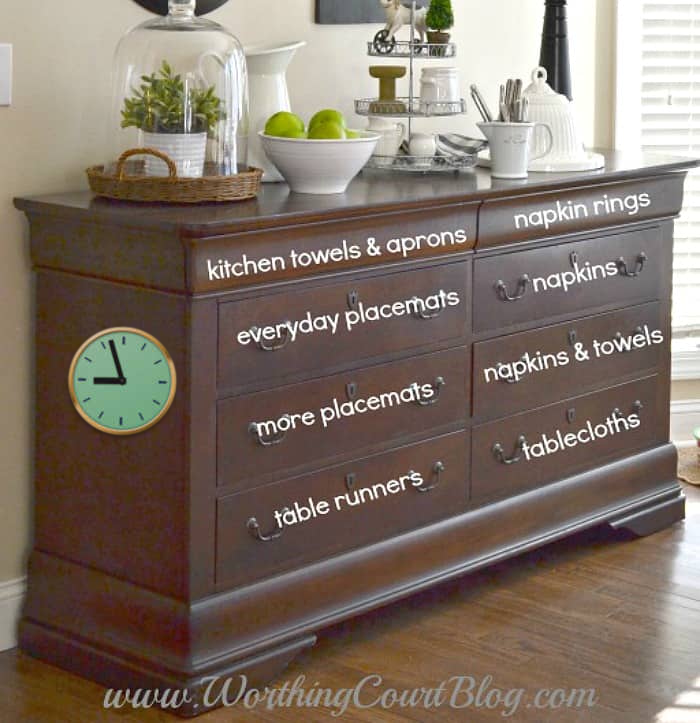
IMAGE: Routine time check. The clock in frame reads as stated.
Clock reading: 8:57
